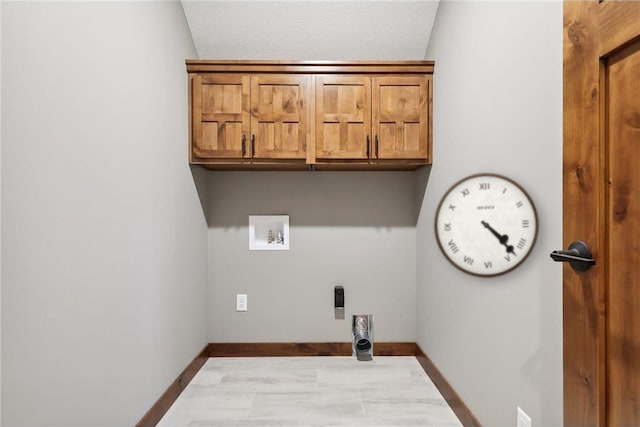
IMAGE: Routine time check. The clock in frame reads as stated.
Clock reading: 4:23
